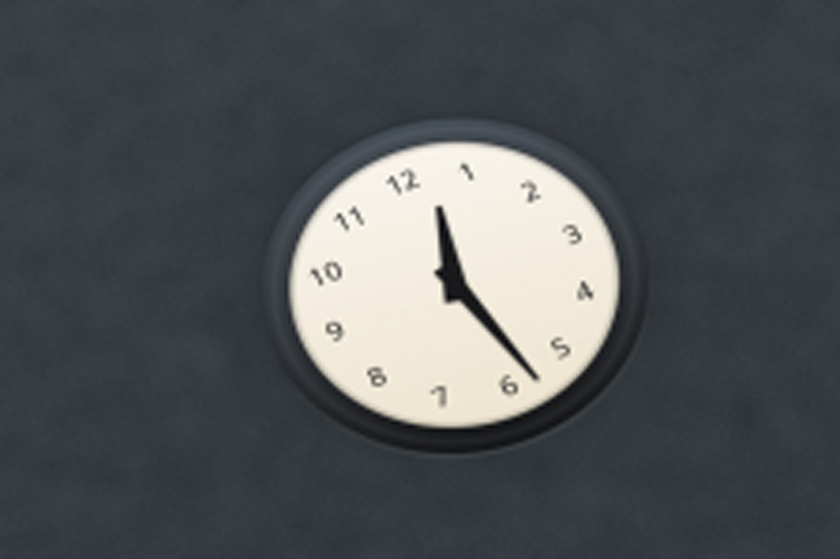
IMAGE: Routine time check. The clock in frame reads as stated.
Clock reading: 12:28
